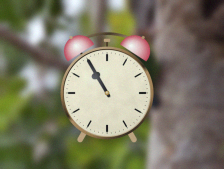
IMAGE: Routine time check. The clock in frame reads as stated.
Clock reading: 10:55
